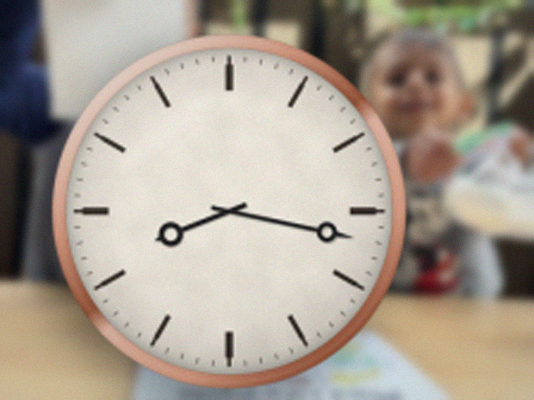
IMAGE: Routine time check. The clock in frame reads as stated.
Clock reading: 8:17
